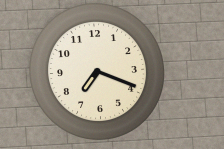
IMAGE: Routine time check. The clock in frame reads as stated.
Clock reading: 7:19
